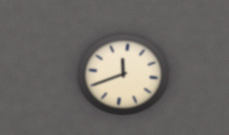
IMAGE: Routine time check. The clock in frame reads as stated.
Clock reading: 11:40
